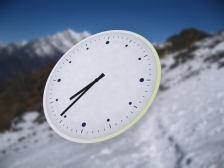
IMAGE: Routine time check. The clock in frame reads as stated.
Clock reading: 7:36
